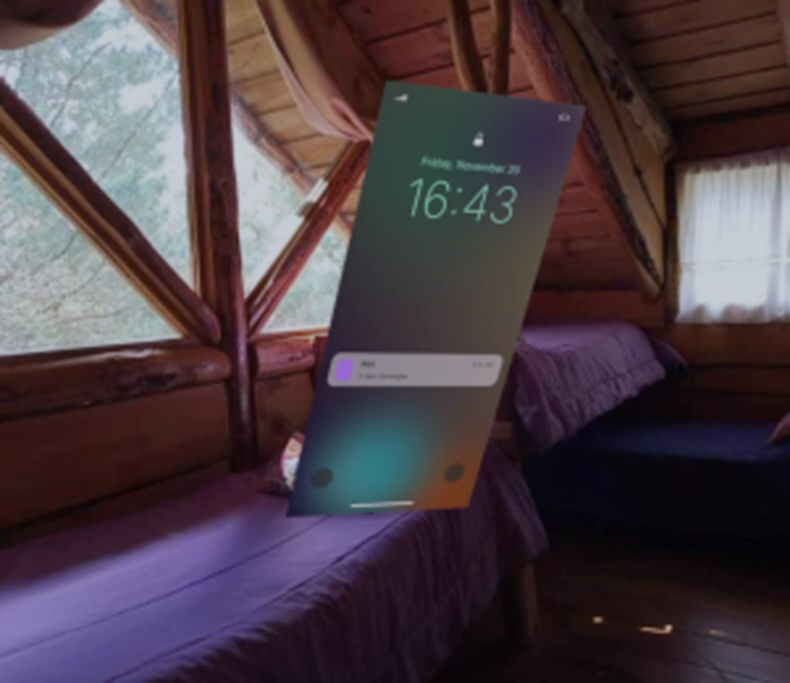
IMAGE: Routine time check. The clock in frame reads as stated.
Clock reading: 16:43
